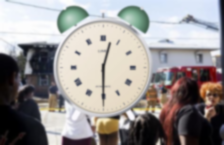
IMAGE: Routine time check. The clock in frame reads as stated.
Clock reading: 12:30
